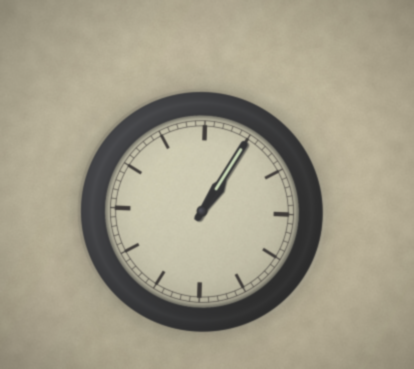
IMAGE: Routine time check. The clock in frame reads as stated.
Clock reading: 1:05
